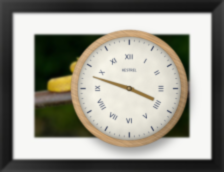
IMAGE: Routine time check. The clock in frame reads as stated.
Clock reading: 3:48
